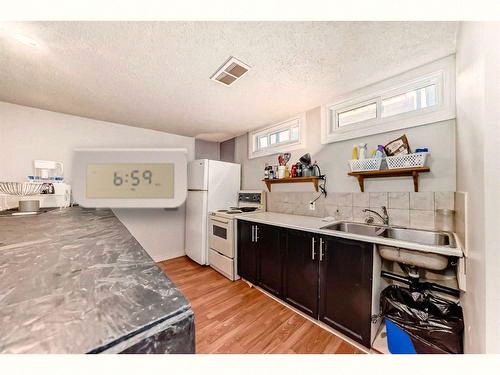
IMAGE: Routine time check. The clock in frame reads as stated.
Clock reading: 6:59
